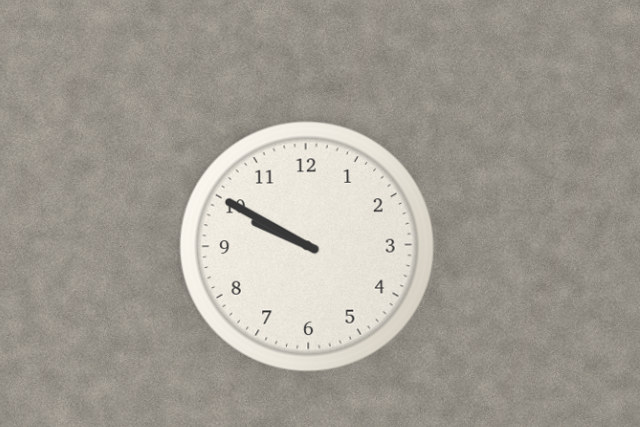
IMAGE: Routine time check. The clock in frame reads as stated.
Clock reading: 9:50
